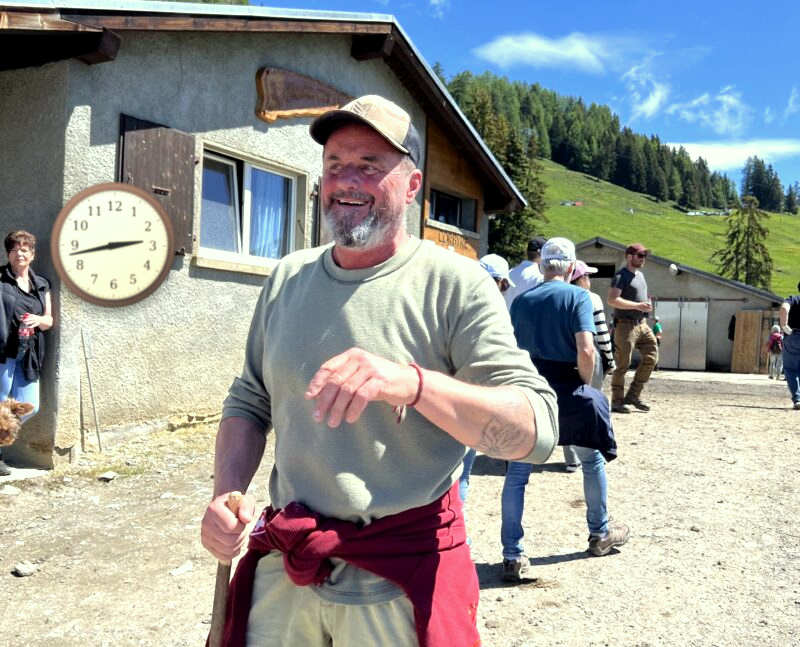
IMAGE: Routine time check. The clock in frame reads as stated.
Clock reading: 2:43
